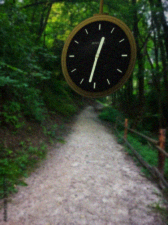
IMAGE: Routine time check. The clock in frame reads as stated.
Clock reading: 12:32
